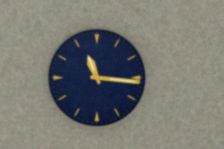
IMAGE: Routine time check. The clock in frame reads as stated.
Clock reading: 11:16
